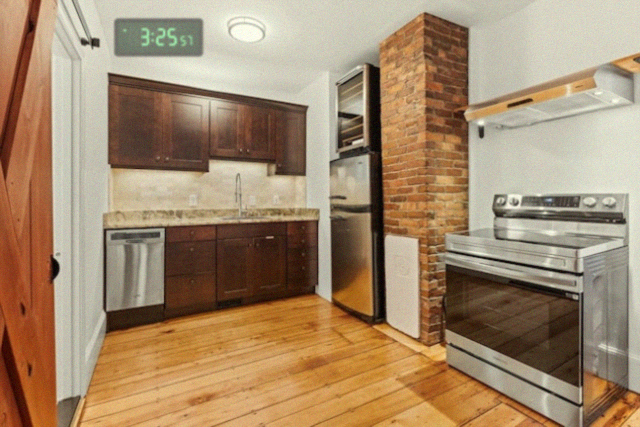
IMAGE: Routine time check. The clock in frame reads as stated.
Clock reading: 3:25
